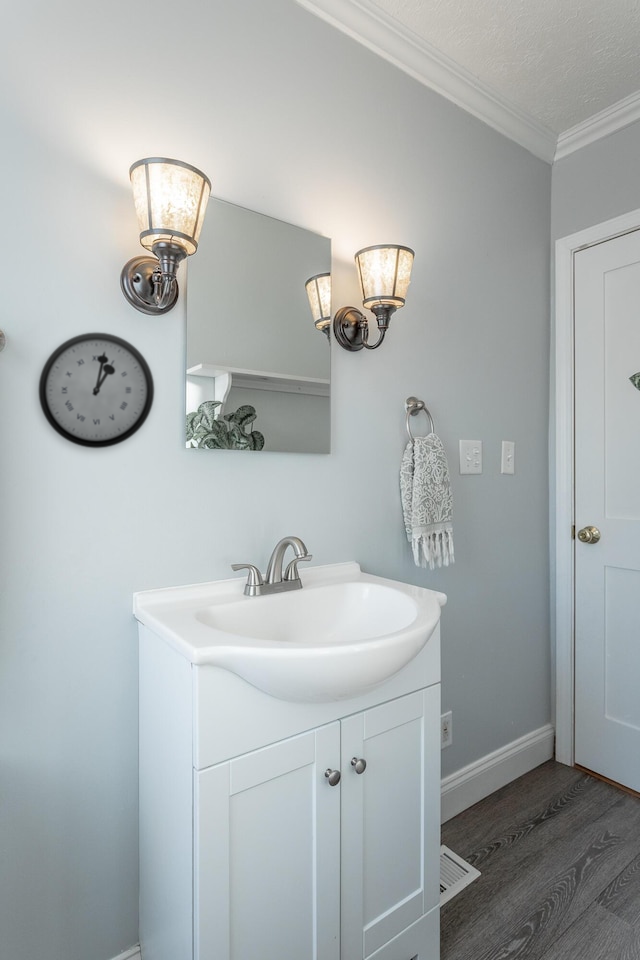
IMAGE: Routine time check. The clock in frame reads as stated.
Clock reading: 1:02
